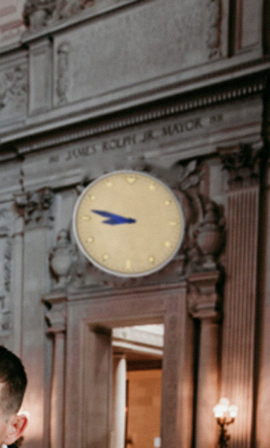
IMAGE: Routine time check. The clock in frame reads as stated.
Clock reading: 8:47
